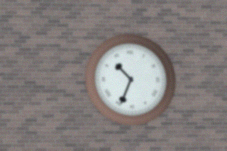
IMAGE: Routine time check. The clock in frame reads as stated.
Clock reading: 10:34
